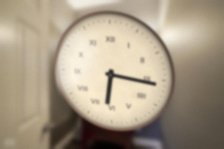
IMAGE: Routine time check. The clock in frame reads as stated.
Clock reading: 6:16
